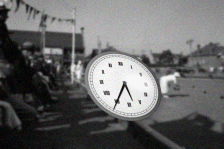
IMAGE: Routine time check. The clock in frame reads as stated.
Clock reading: 5:35
